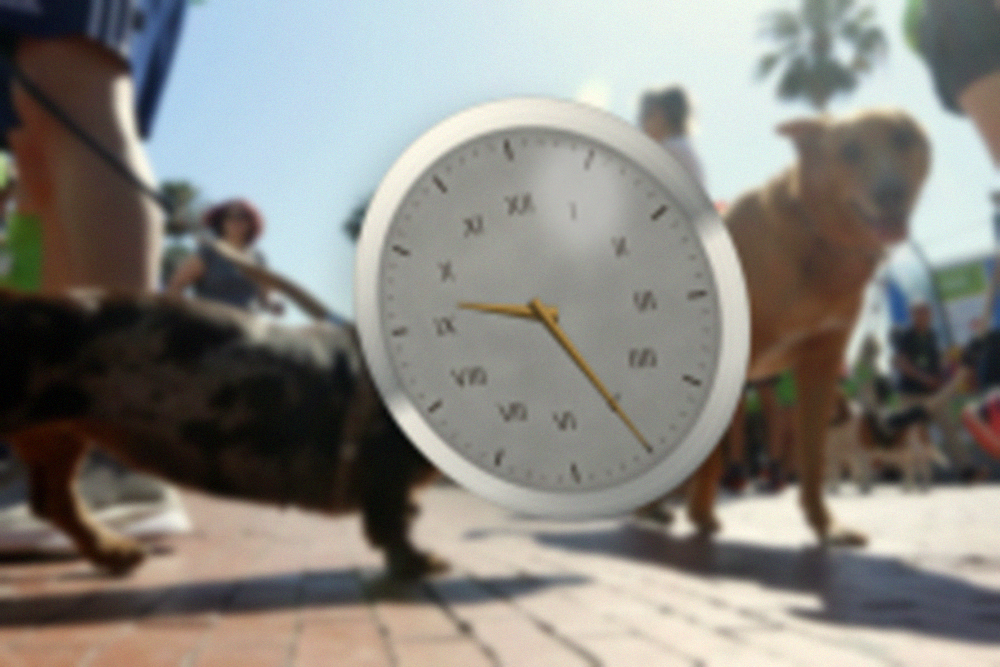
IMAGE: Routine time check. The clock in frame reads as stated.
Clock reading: 9:25
